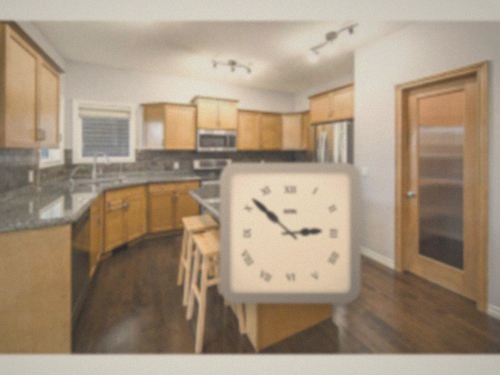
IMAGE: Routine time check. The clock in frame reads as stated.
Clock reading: 2:52
